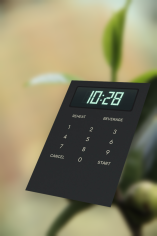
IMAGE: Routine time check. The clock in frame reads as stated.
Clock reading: 10:28
